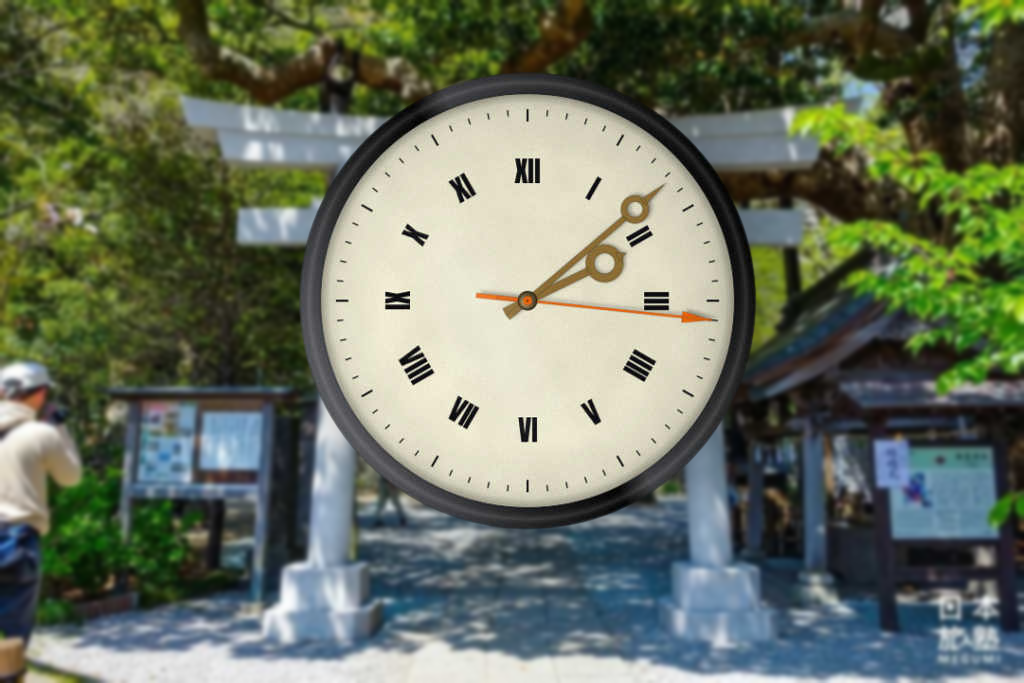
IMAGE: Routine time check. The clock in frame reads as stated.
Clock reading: 2:08:16
